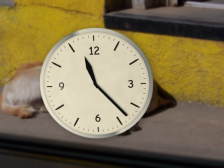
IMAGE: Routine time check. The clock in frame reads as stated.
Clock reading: 11:23
